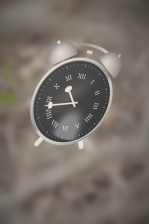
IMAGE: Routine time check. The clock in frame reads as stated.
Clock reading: 10:43
